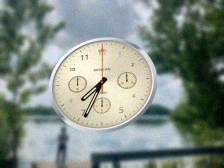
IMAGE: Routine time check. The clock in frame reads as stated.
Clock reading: 7:34
